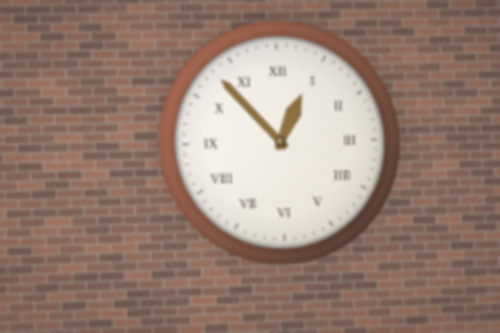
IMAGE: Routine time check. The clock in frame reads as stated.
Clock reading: 12:53
